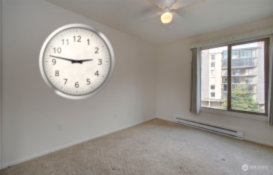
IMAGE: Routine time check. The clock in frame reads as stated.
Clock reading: 2:47
